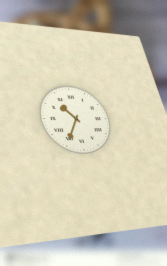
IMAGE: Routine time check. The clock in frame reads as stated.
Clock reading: 10:35
